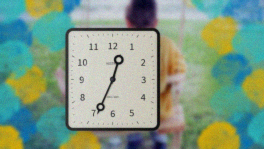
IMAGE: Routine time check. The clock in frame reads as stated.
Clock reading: 12:34
